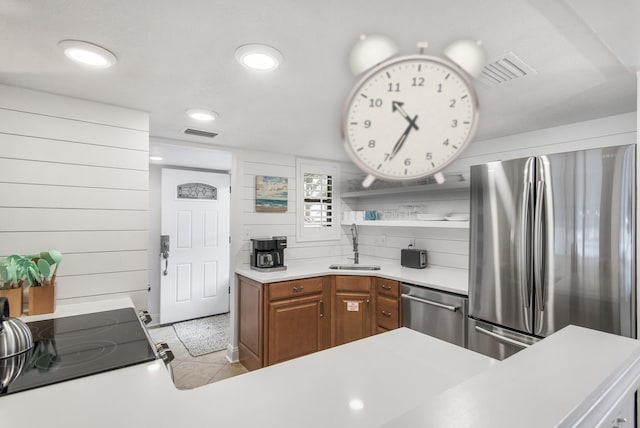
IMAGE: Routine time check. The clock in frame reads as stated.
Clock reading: 10:34
